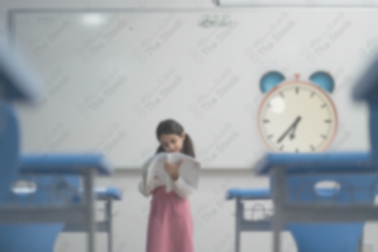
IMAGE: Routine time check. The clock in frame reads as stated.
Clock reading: 6:37
